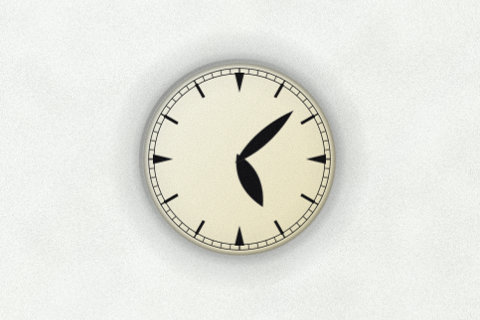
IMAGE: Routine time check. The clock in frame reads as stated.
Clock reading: 5:08
